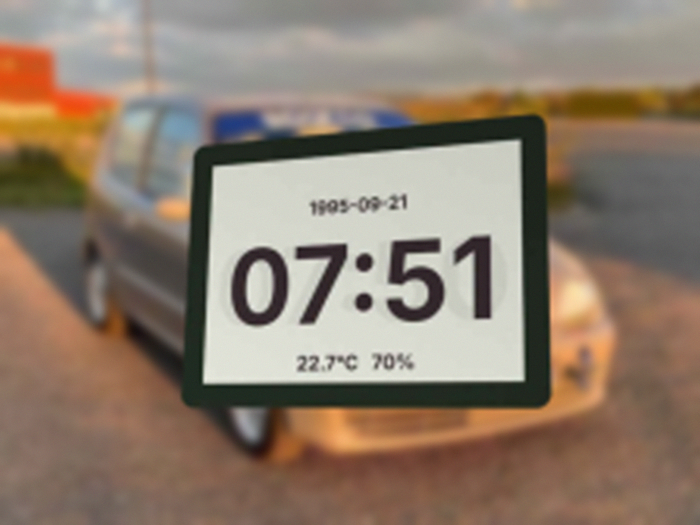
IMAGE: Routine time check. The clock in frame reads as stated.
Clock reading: 7:51
